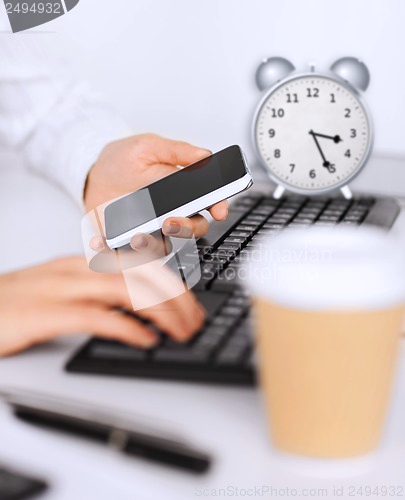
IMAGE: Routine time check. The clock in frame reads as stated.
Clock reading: 3:26
